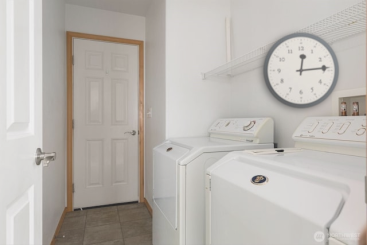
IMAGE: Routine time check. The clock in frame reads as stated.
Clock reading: 12:14
